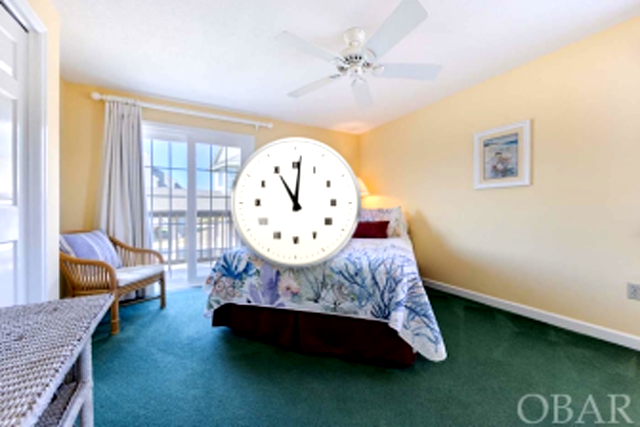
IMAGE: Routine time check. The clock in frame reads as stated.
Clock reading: 11:01
